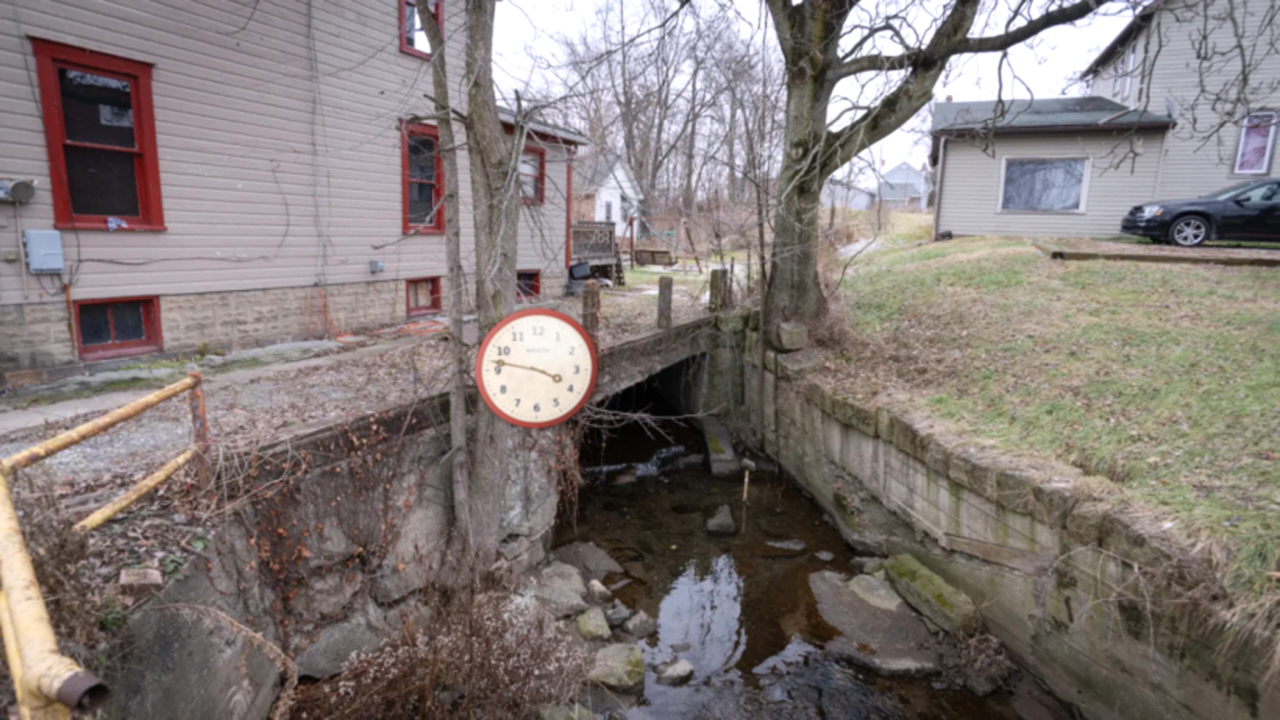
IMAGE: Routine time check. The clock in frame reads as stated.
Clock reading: 3:47
